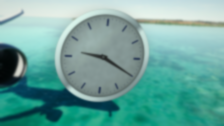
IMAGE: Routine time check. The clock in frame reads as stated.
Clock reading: 9:20
